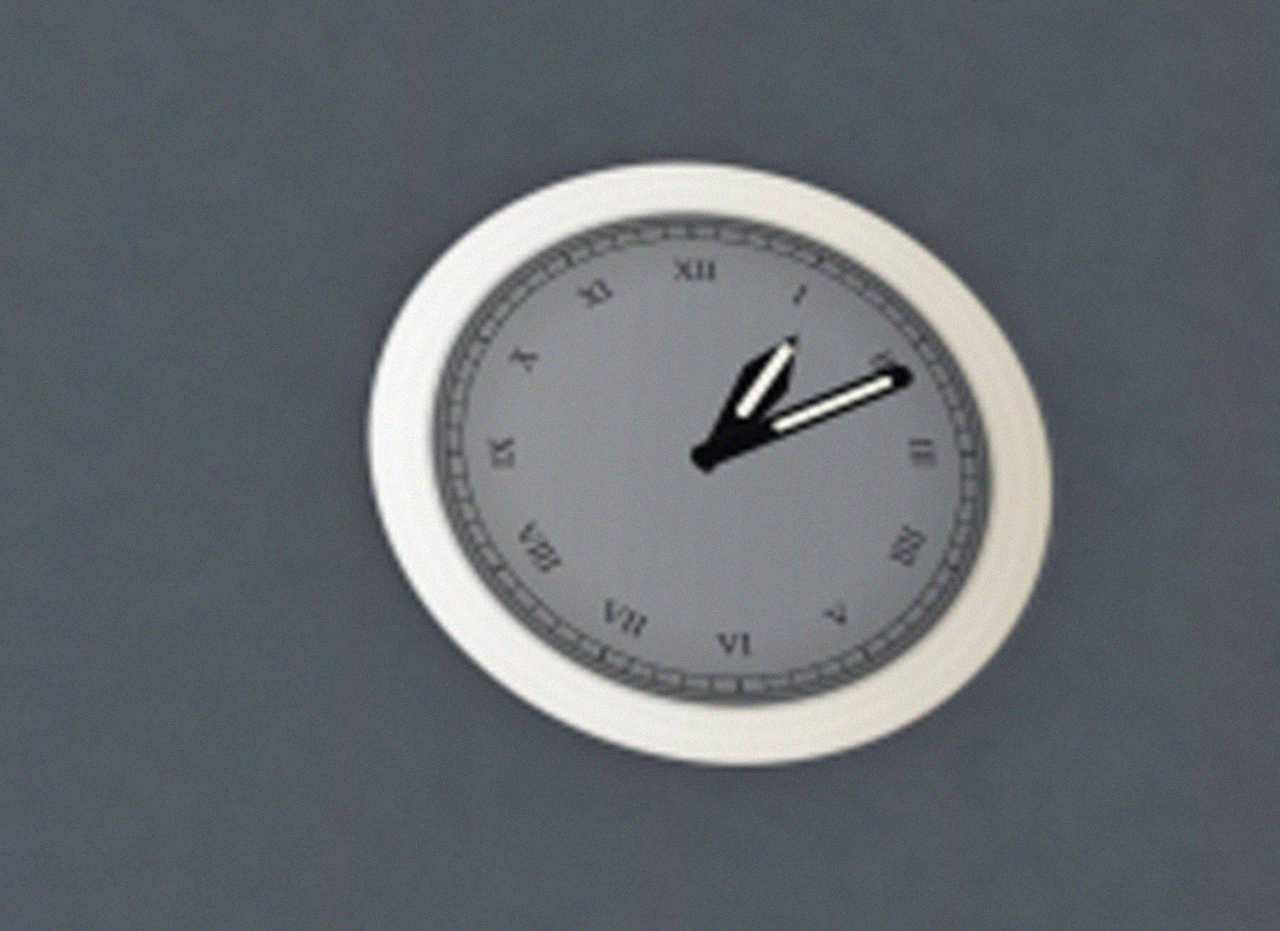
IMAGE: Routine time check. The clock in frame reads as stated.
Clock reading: 1:11
